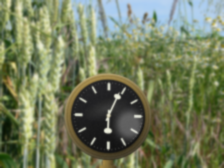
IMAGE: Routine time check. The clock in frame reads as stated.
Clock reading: 6:04
